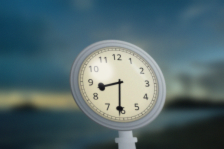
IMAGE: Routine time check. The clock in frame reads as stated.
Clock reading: 8:31
